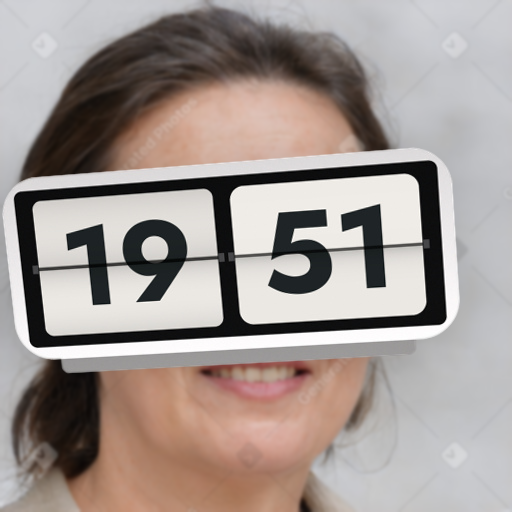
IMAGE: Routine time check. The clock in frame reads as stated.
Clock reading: 19:51
